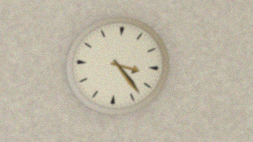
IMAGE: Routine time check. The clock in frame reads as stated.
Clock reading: 3:23
